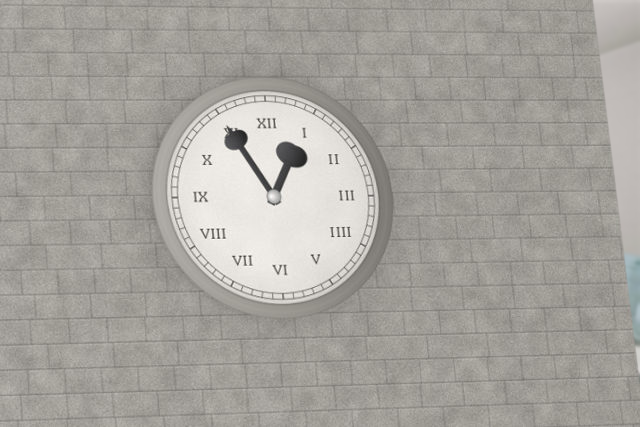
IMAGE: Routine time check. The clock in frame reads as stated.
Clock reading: 12:55
